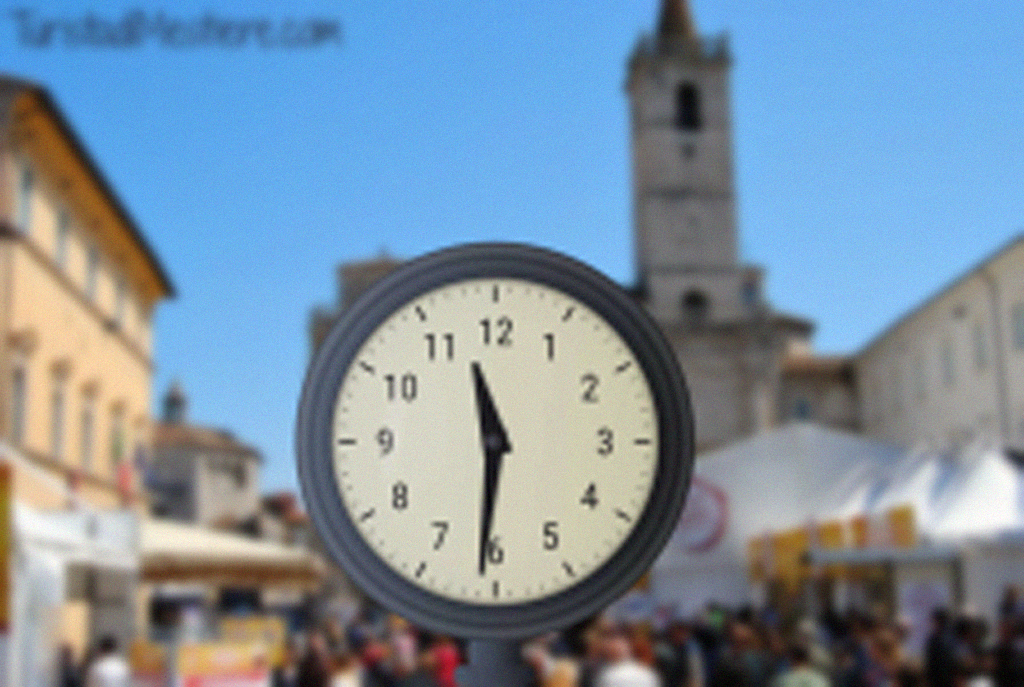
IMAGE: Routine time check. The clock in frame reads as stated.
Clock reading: 11:31
